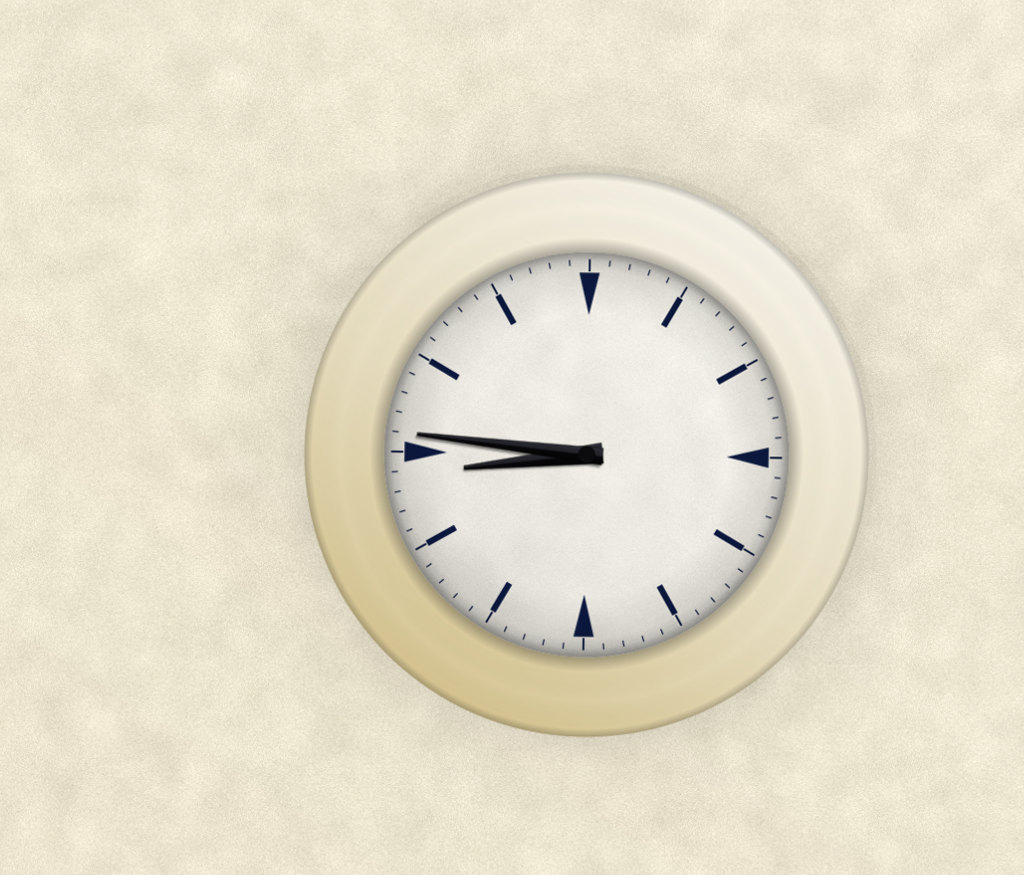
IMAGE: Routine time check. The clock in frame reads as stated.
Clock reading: 8:46
